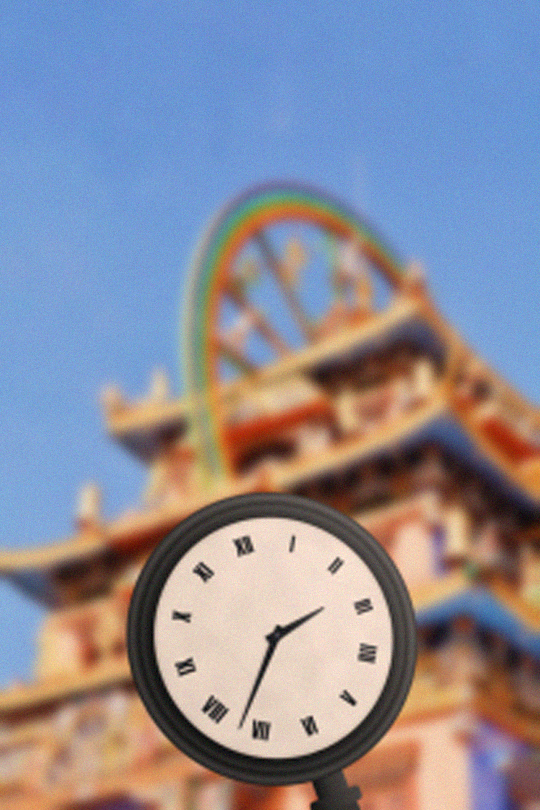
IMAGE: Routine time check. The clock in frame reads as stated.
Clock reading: 2:37
